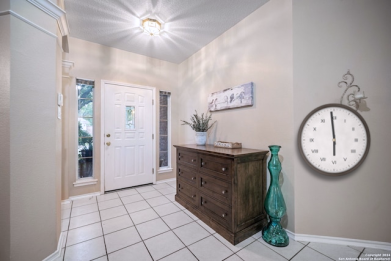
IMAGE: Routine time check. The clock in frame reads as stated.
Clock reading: 5:59
